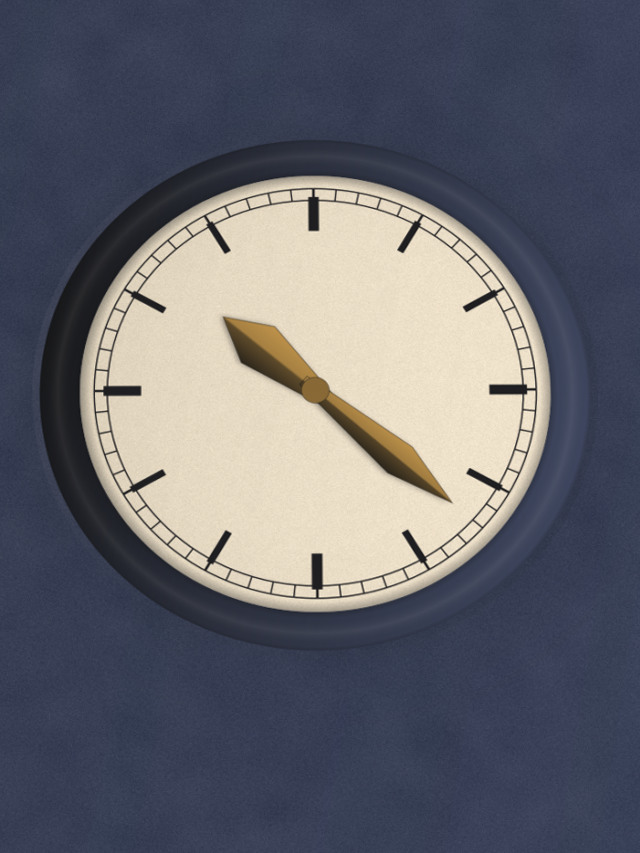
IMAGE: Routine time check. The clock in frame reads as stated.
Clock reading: 10:22
